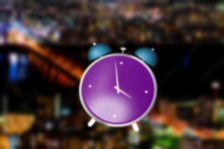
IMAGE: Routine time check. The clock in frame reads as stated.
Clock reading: 3:58
